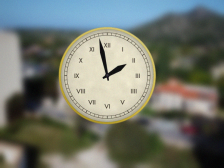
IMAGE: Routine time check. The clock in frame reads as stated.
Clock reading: 1:58
